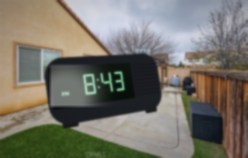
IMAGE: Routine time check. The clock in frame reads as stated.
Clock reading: 8:43
